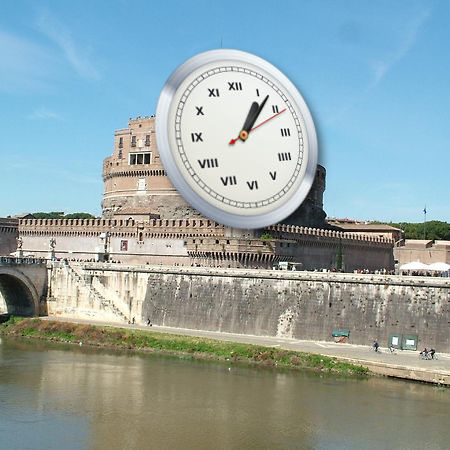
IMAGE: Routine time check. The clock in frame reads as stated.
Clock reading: 1:07:11
